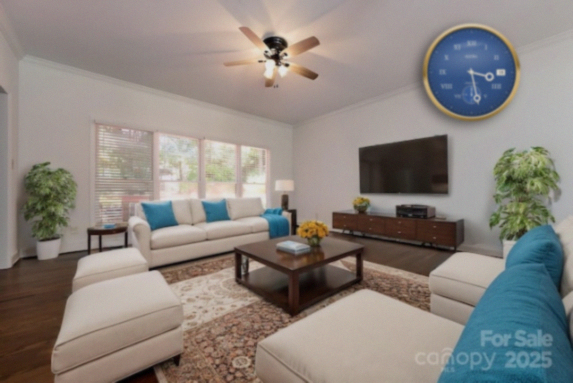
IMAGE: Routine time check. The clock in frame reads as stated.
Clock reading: 3:28
